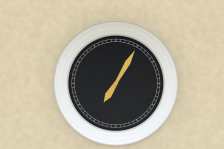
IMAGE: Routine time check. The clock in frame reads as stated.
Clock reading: 7:05
